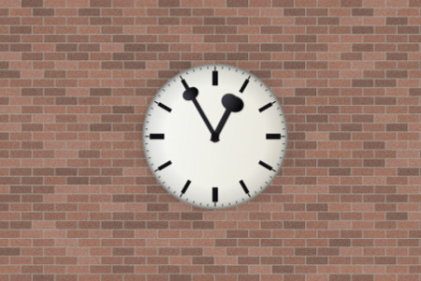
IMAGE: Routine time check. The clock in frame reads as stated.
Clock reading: 12:55
